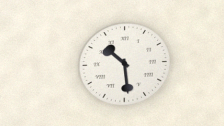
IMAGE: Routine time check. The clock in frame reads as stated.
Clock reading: 10:29
